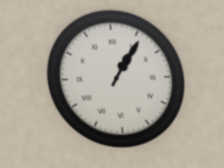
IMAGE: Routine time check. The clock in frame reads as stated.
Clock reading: 1:06
